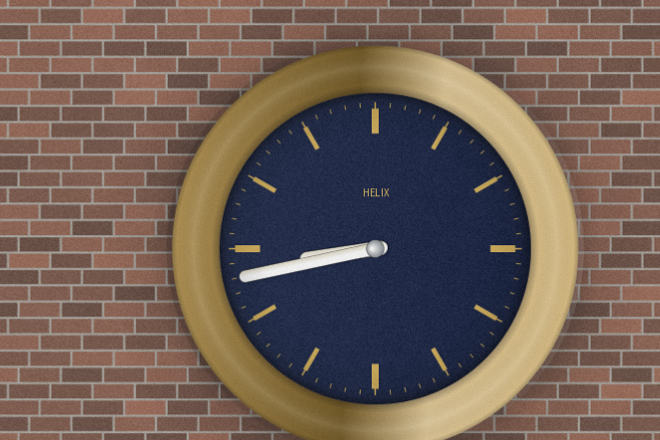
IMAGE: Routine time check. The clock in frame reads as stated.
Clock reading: 8:43
